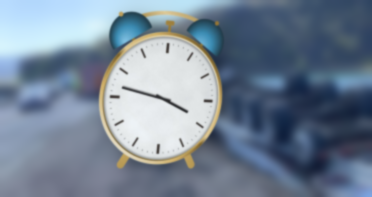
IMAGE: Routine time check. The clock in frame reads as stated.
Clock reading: 3:47
